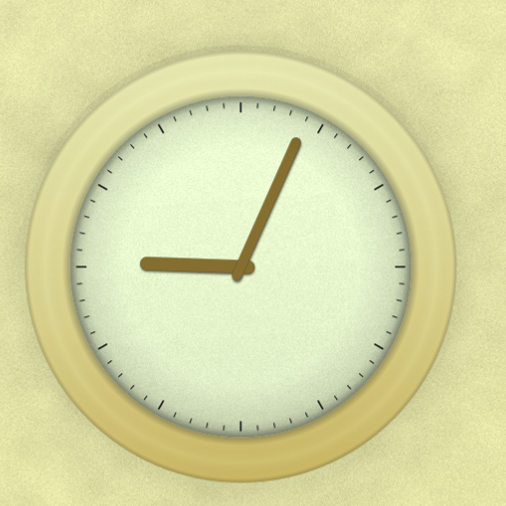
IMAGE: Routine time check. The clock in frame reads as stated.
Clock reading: 9:04
